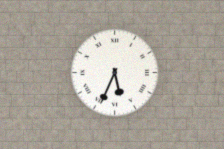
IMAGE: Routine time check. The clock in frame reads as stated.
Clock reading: 5:34
